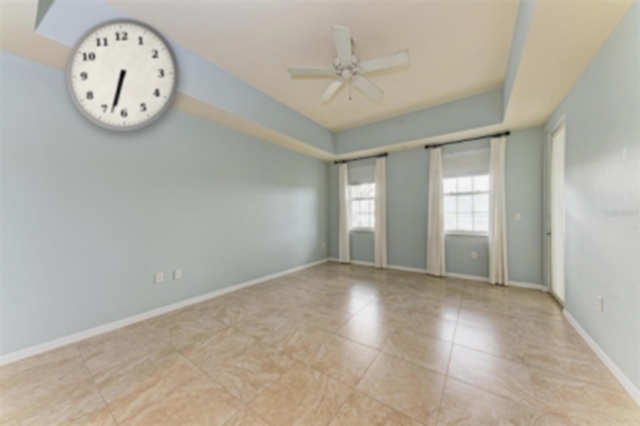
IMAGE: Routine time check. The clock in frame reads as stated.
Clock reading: 6:33
